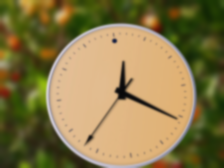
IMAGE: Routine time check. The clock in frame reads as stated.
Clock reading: 12:20:37
